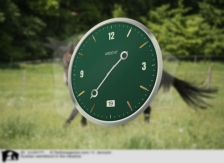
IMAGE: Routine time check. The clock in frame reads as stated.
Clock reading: 1:37
